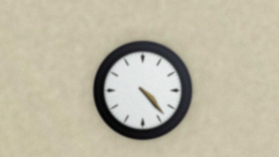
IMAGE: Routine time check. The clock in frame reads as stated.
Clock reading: 4:23
